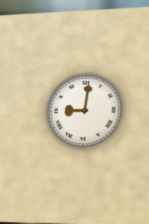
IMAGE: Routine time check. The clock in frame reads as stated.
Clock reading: 9:01
